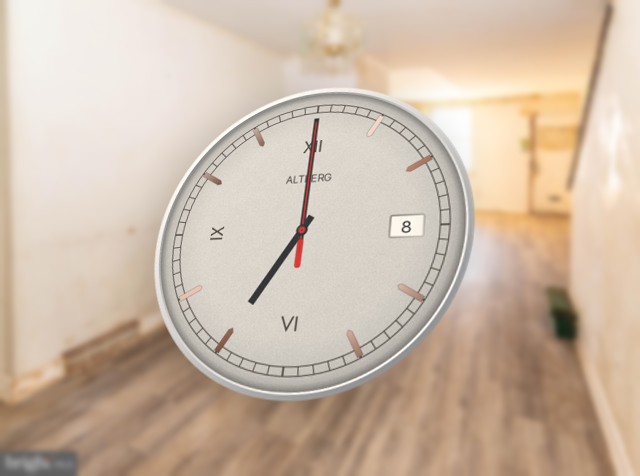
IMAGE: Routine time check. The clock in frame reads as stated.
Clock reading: 7:00:00
